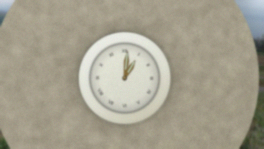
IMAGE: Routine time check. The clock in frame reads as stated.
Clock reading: 1:01
